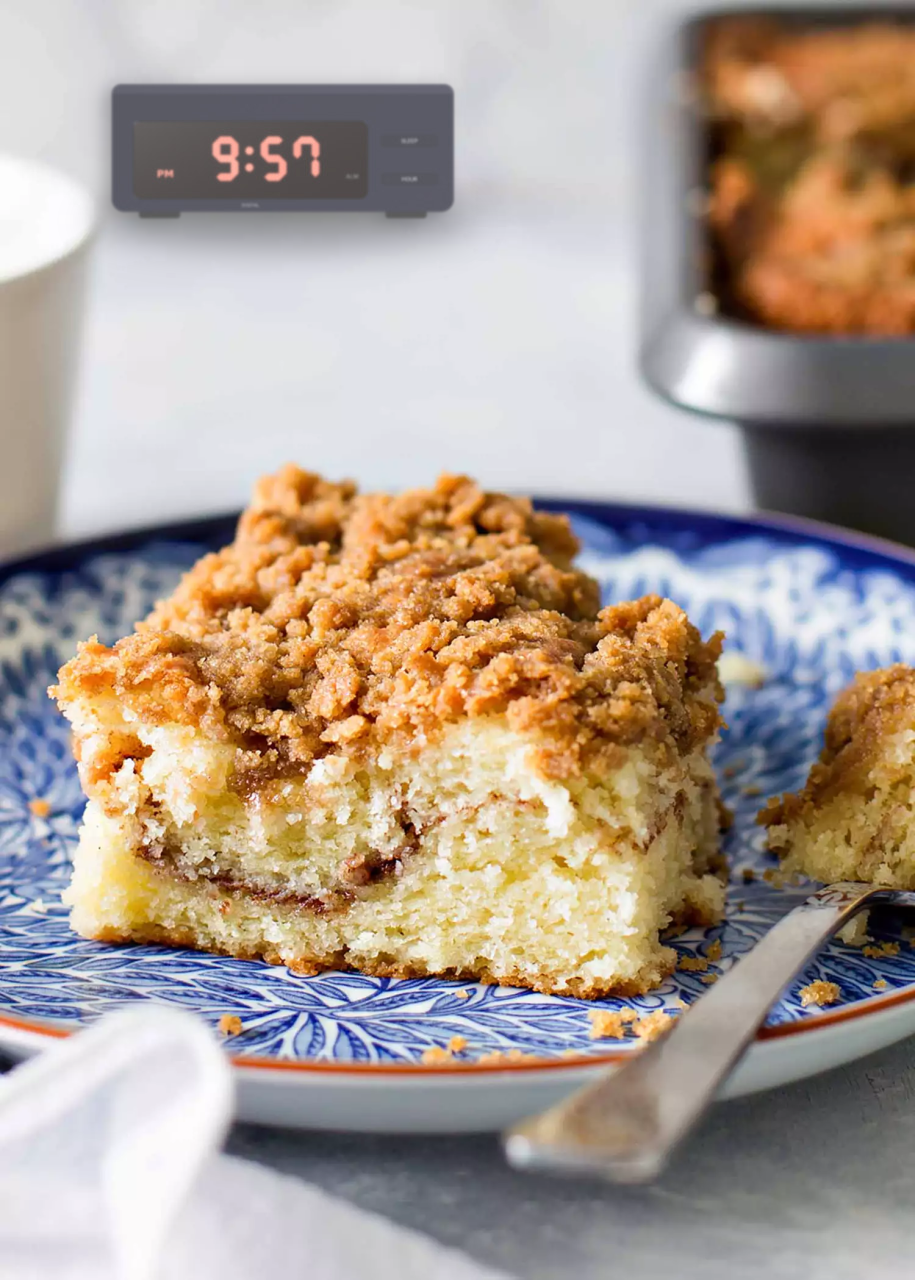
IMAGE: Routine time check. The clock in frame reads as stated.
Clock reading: 9:57
